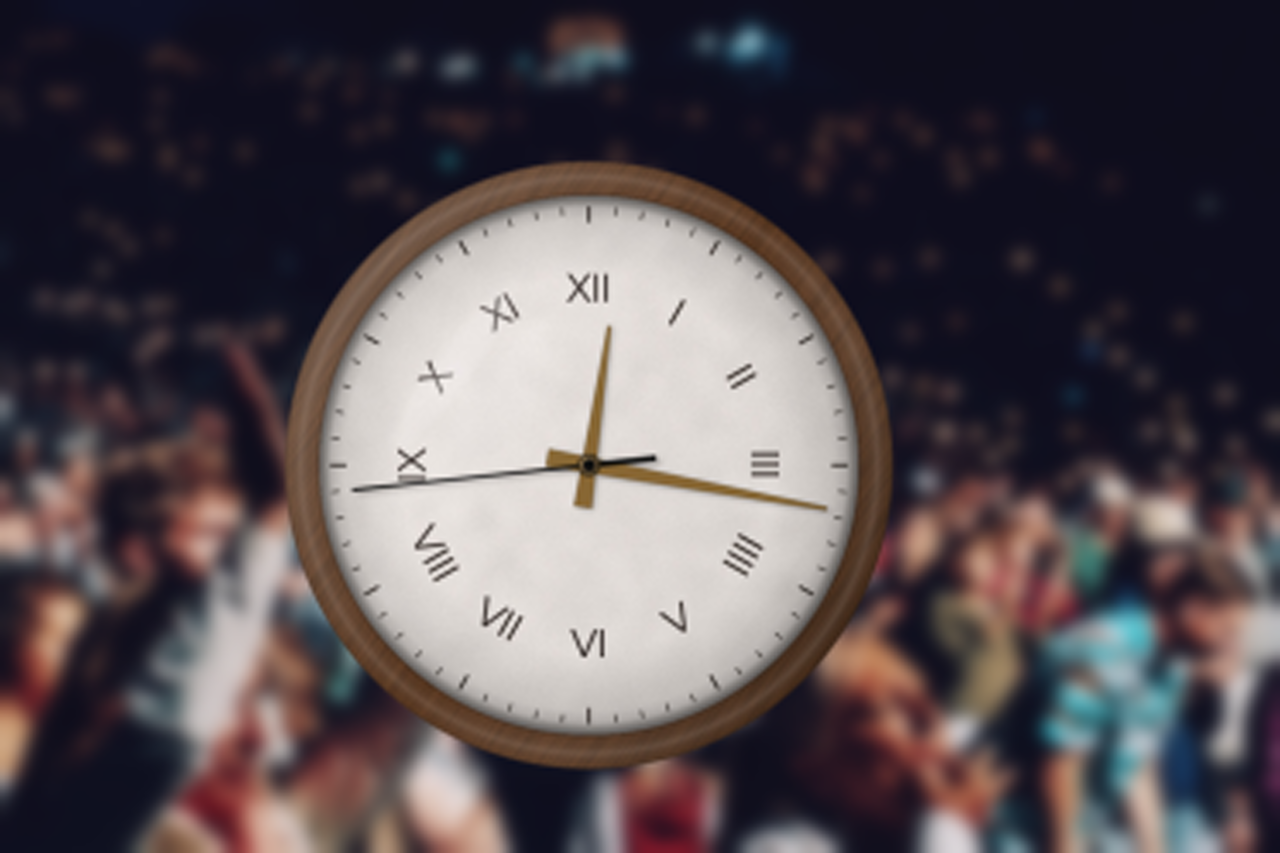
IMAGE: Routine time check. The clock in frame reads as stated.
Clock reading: 12:16:44
